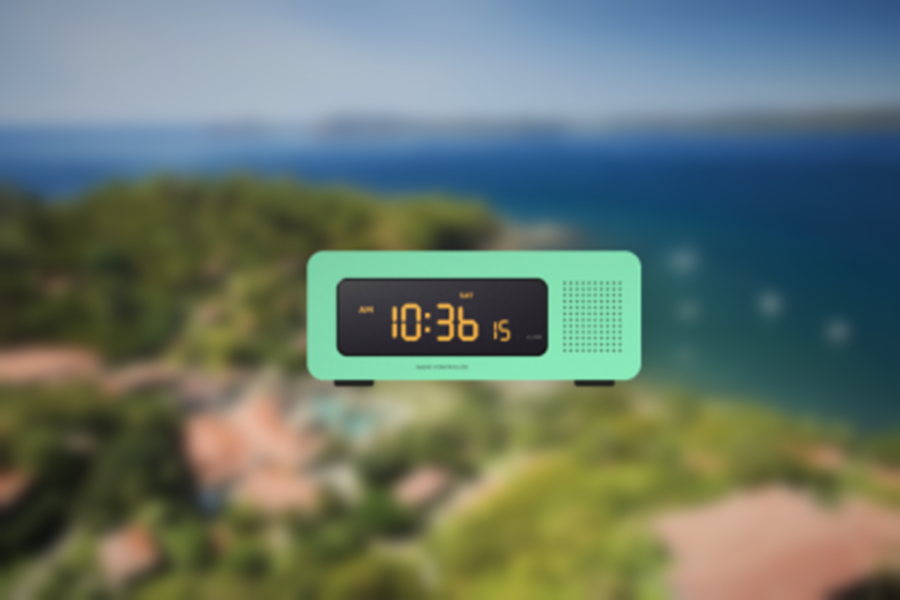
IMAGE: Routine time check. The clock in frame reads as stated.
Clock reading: 10:36:15
